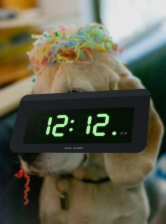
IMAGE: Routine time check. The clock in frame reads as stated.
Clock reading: 12:12
